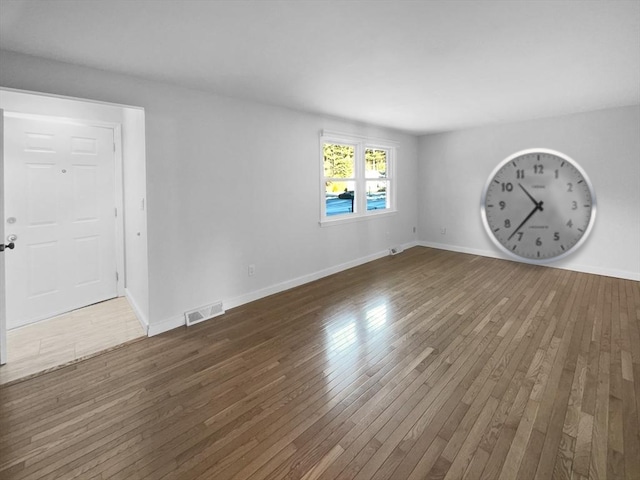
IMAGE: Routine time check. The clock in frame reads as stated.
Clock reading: 10:37
